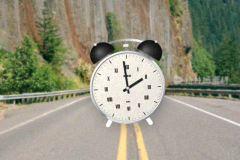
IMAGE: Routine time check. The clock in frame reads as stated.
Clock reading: 1:59
